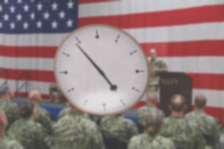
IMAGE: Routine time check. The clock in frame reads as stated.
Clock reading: 4:54
